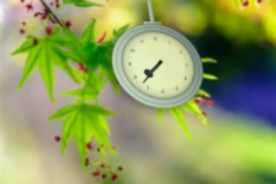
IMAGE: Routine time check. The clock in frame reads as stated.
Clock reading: 7:37
